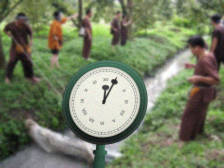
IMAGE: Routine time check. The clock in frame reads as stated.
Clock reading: 12:04
